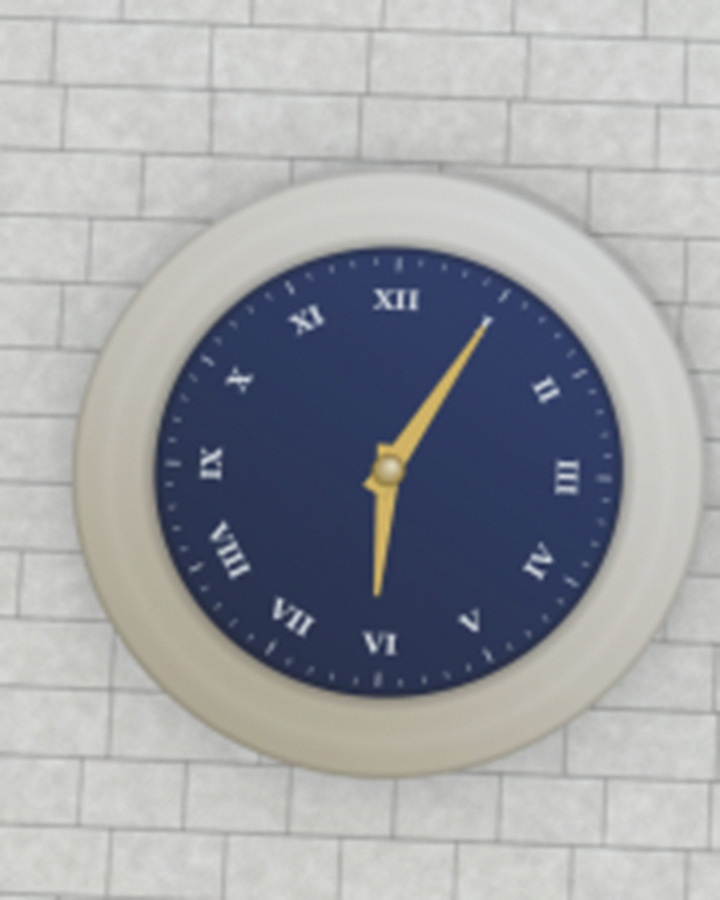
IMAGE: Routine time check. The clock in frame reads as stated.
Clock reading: 6:05
